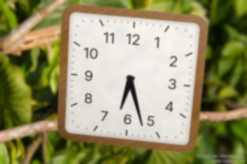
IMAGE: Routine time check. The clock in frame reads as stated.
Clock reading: 6:27
